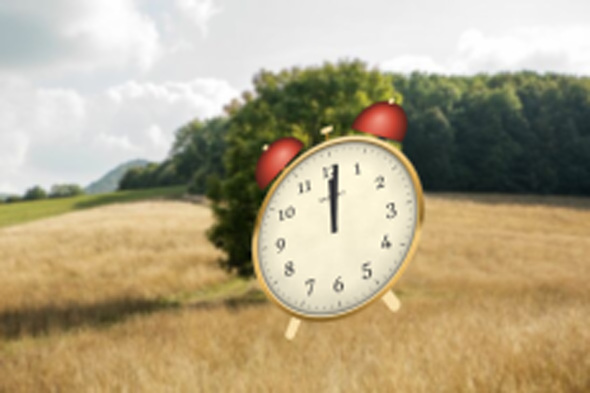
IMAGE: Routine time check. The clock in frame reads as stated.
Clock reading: 12:01
